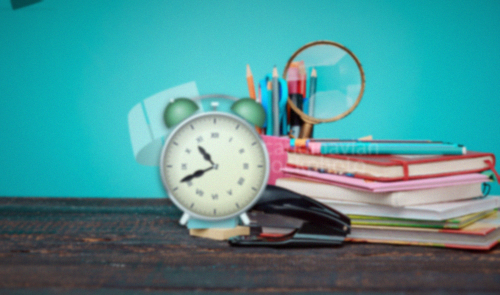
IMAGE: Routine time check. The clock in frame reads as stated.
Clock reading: 10:41
